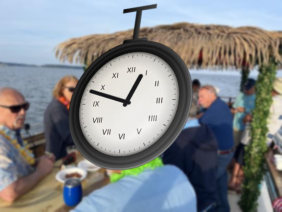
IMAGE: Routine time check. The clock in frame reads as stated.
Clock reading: 12:48
